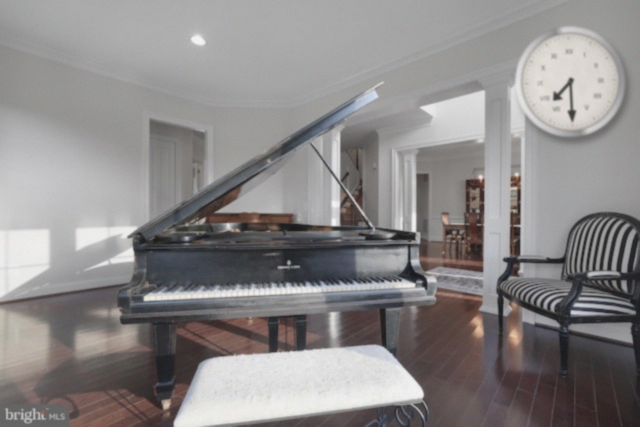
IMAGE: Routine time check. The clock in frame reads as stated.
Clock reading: 7:30
